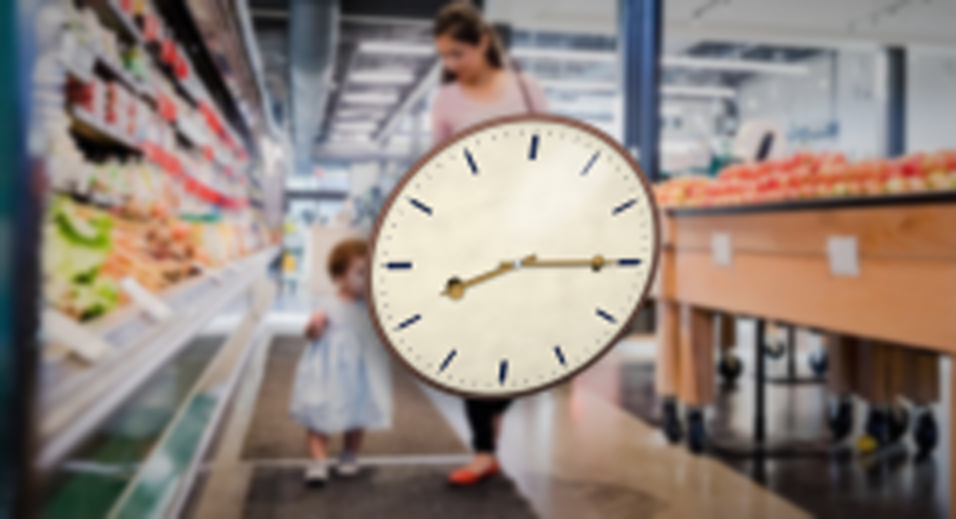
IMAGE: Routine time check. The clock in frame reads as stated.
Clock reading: 8:15
